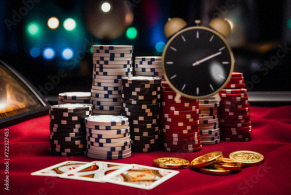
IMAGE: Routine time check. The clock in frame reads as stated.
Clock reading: 2:11
